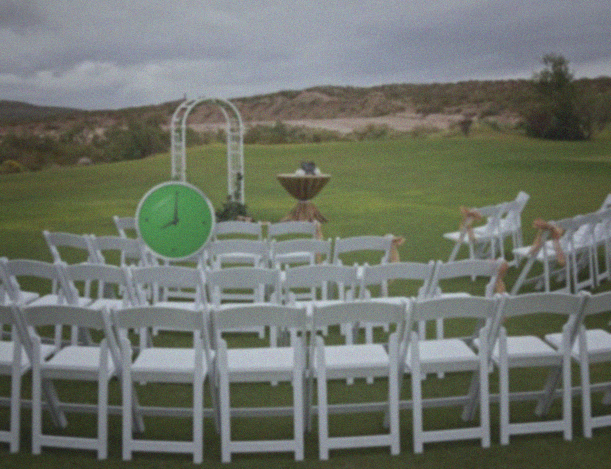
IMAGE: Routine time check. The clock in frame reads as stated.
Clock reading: 8:00
